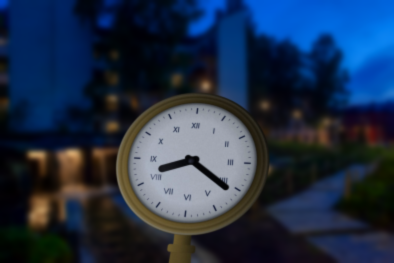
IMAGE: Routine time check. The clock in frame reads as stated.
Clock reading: 8:21
